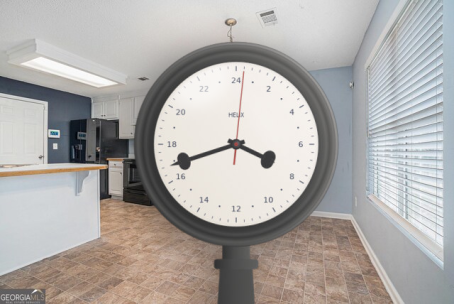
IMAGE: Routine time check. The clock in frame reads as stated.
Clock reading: 7:42:01
